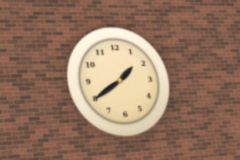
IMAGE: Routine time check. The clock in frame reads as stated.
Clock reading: 1:40
